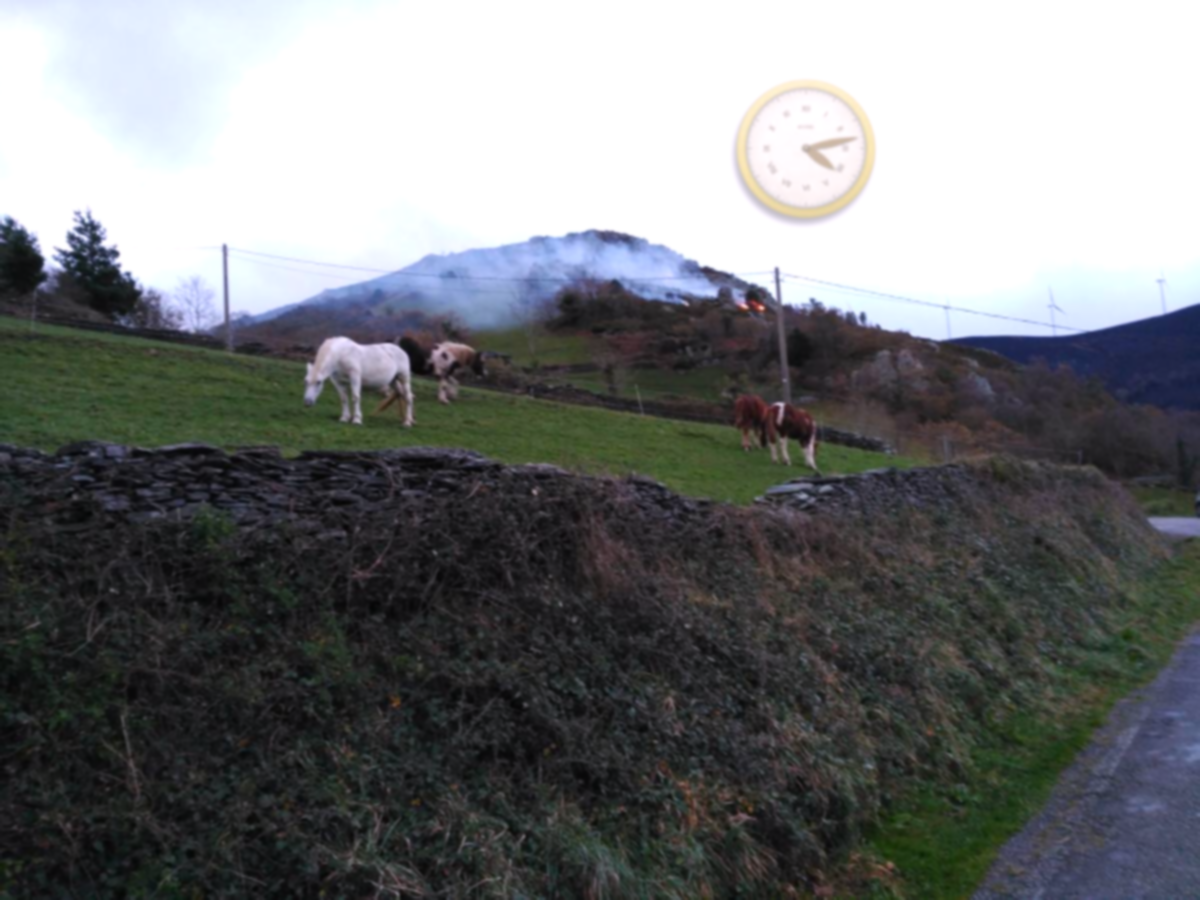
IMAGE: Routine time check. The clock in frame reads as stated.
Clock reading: 4:13
